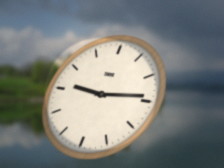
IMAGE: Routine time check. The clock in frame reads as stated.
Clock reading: 9:14
